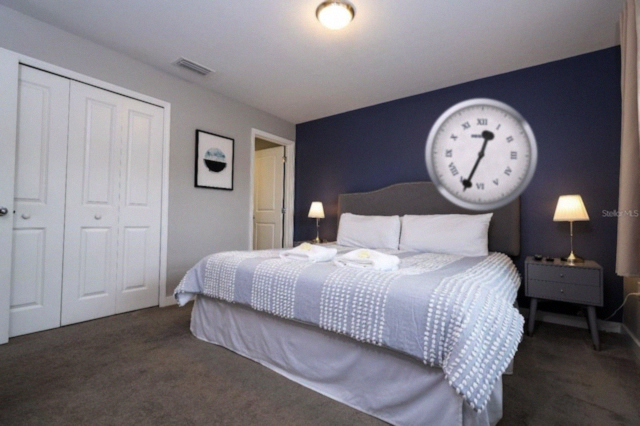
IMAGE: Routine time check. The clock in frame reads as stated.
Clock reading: 12:34
